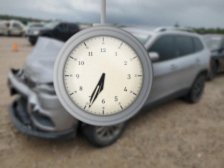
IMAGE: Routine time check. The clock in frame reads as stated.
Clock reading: 6:34
